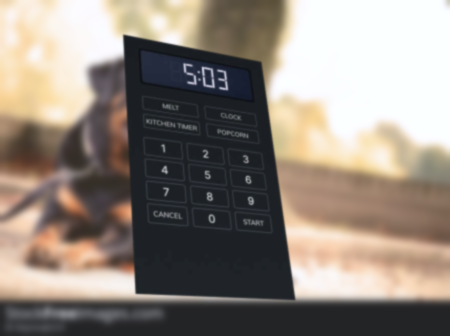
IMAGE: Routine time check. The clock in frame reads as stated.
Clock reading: 5:03
